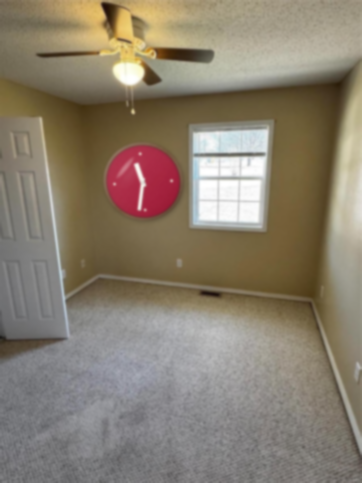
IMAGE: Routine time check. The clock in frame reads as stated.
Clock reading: 11:32
